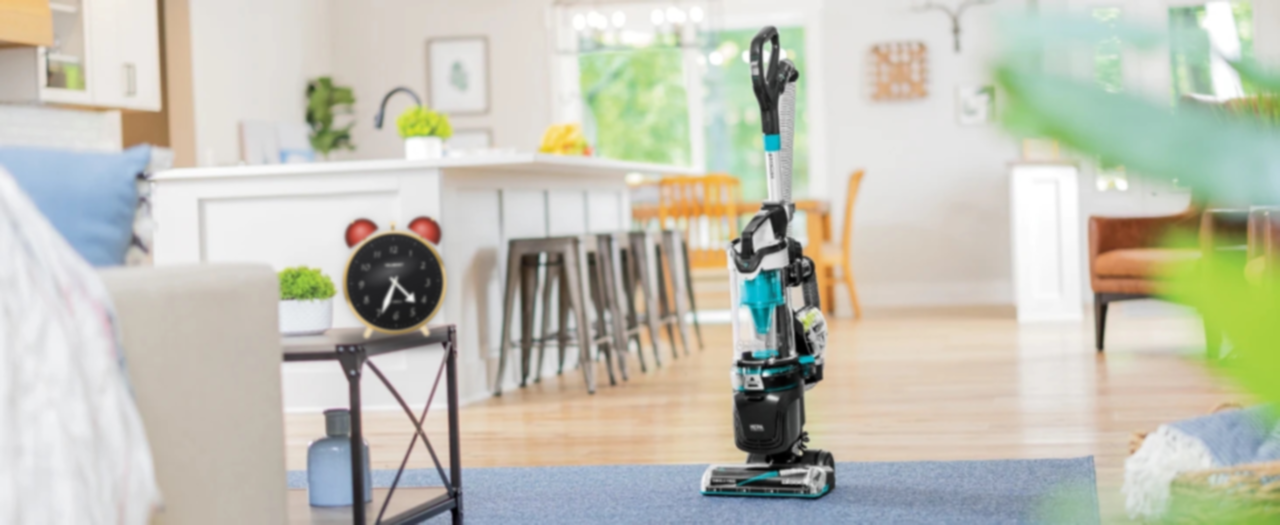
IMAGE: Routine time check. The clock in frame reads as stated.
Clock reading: 4:34
